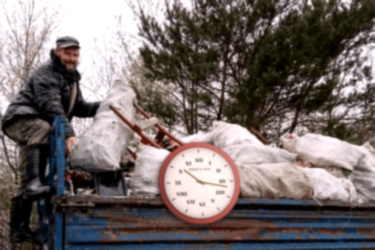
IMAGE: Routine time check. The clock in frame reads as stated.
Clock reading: 10:17
